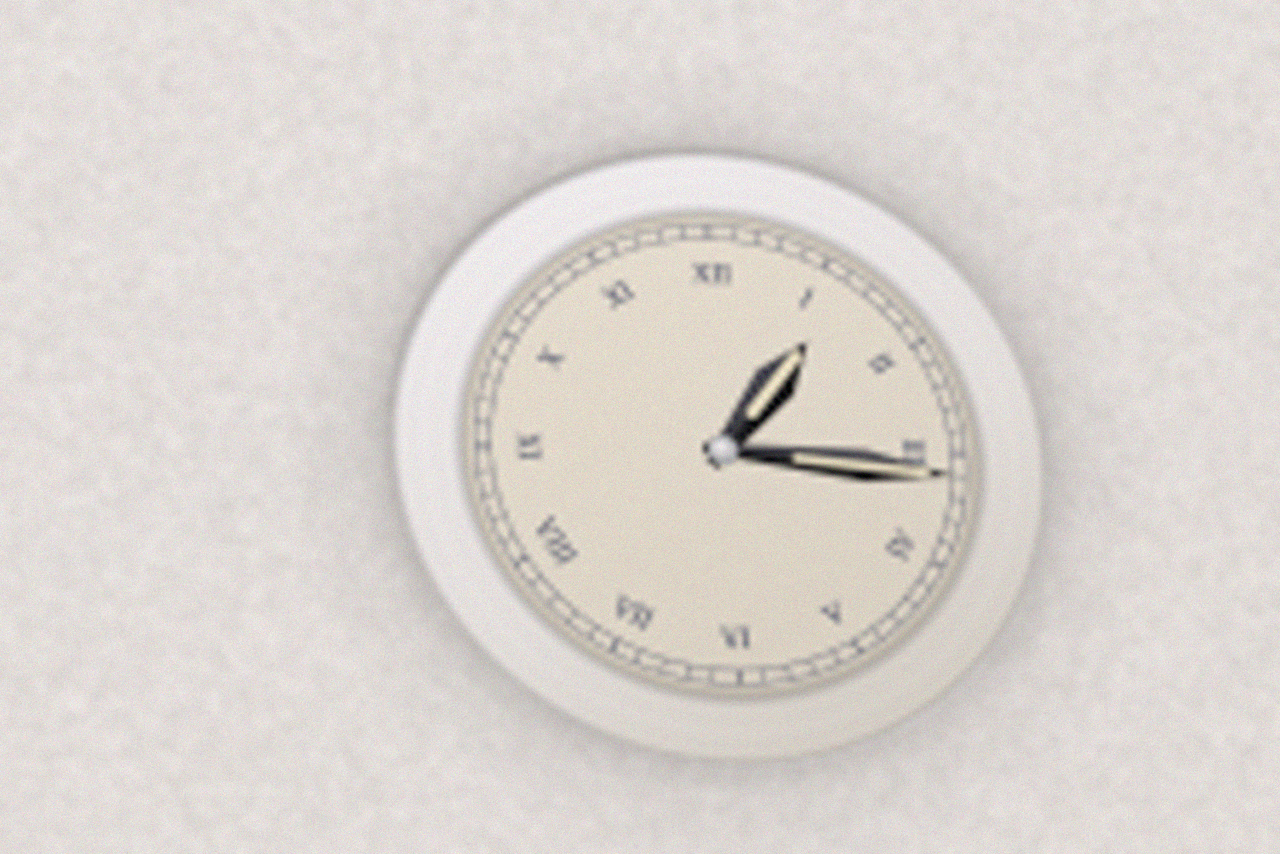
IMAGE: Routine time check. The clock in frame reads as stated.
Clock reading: 1:16
